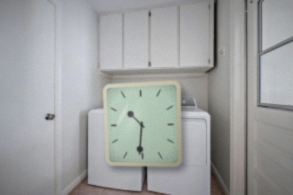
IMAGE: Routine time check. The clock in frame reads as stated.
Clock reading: 10:31
